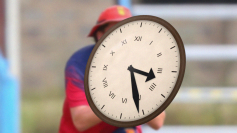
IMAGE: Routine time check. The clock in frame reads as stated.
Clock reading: 3:26
